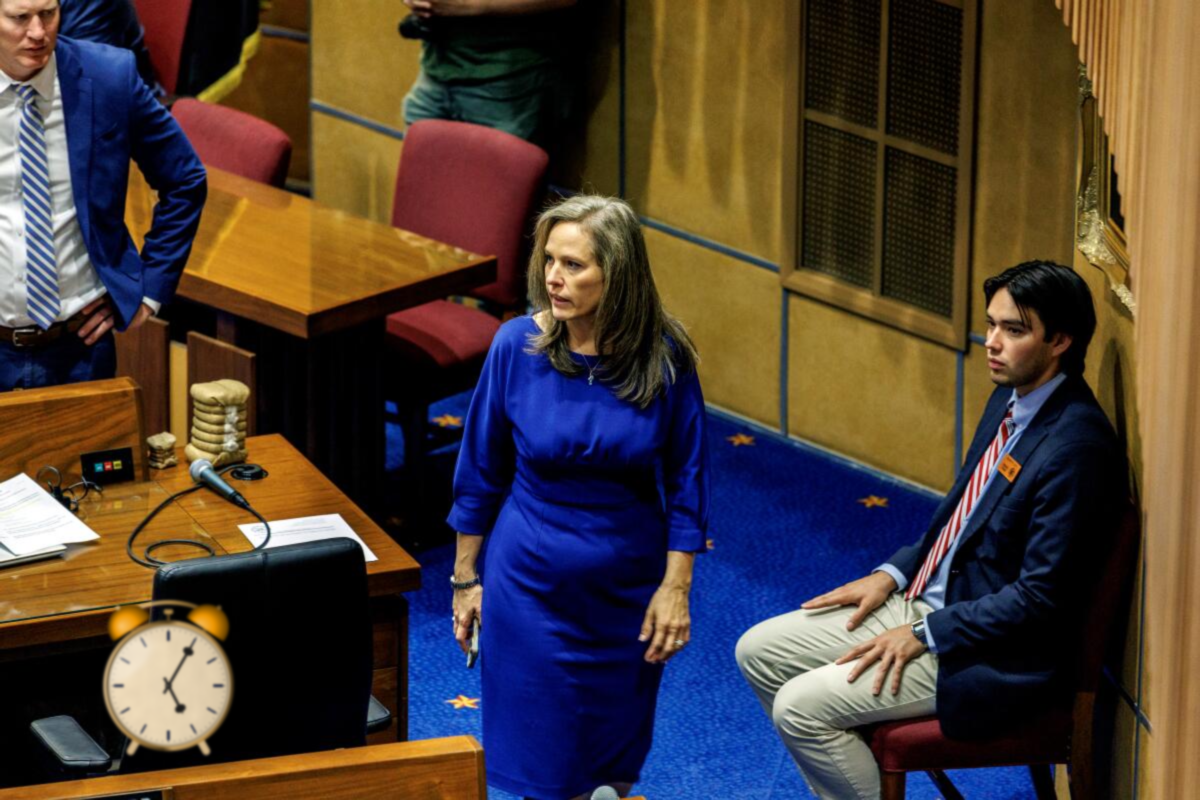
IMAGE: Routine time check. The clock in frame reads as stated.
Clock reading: 5:05
